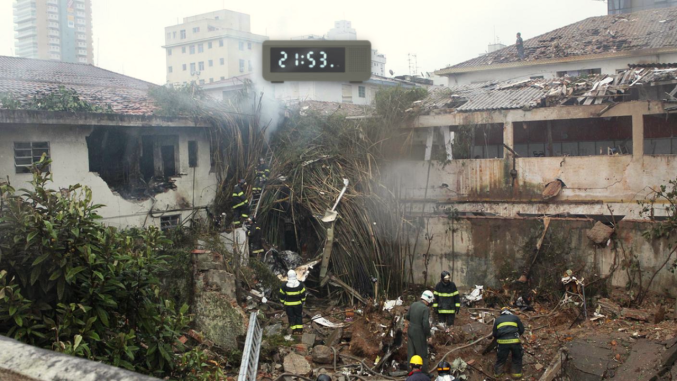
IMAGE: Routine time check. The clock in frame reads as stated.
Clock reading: 21:53
